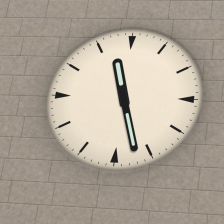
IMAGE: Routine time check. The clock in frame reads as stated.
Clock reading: 11:27
